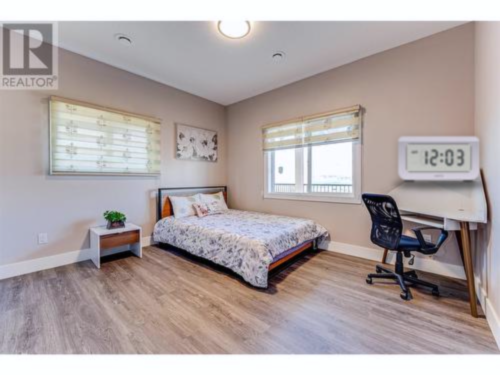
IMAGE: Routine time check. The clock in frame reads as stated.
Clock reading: 12:03
